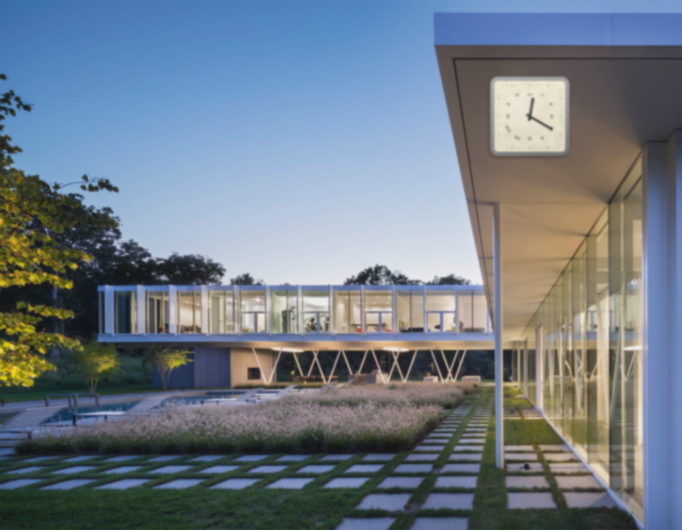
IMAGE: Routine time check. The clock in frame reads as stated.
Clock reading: 12:20
